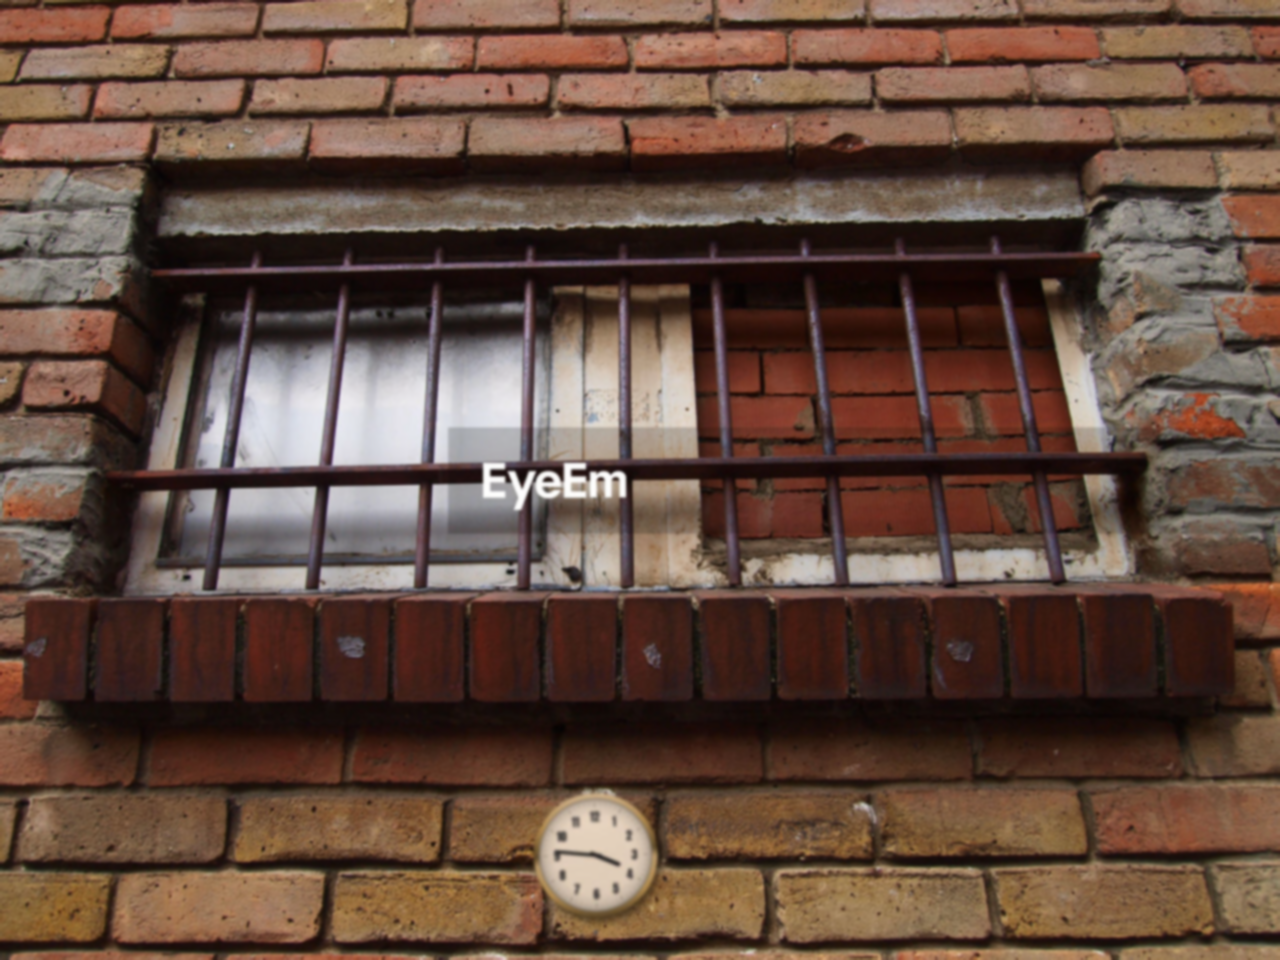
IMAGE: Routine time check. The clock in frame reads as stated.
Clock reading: 3:46
